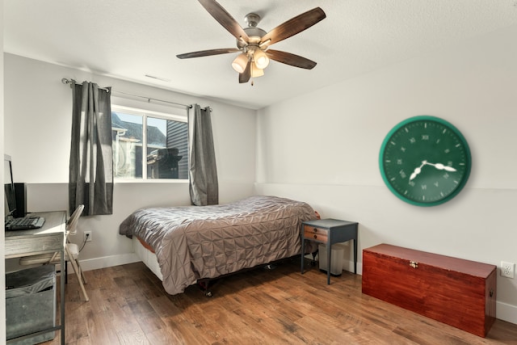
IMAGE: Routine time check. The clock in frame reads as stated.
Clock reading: 7:17
